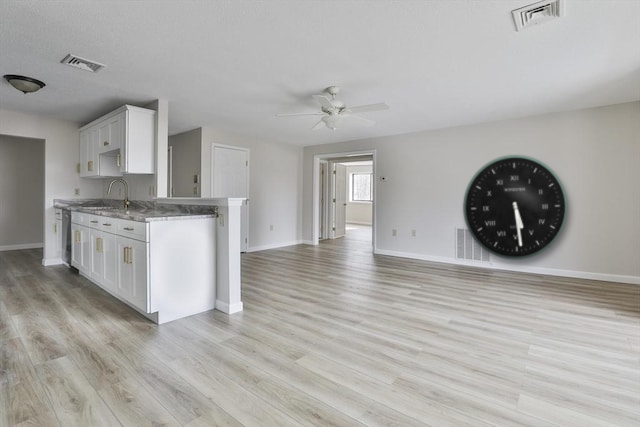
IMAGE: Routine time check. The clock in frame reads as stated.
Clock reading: 5:29
